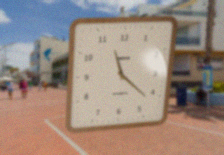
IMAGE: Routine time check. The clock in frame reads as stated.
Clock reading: 11:22
